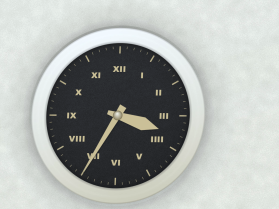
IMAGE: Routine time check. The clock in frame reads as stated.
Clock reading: 3:35
